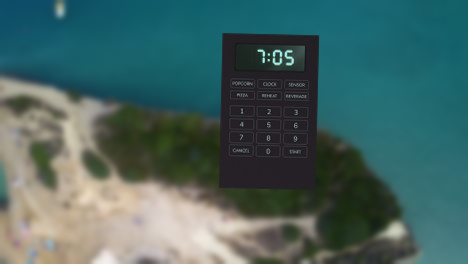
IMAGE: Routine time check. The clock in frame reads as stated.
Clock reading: 7:05
